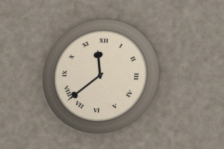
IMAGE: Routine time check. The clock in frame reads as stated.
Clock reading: 11:38
